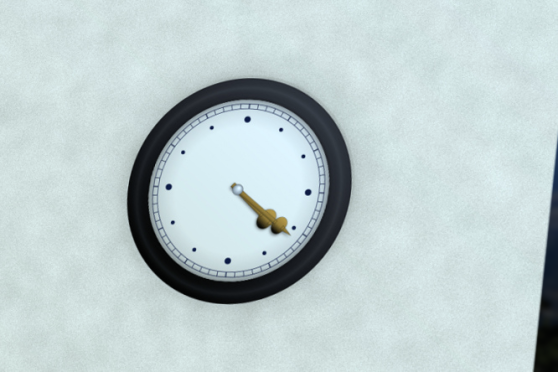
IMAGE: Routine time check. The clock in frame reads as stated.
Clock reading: 4:21
